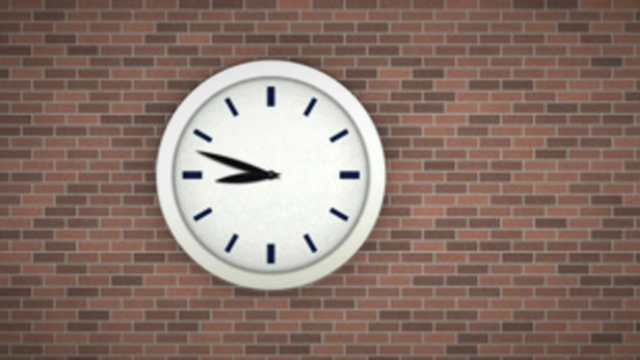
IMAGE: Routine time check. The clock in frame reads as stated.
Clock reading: 8:48
